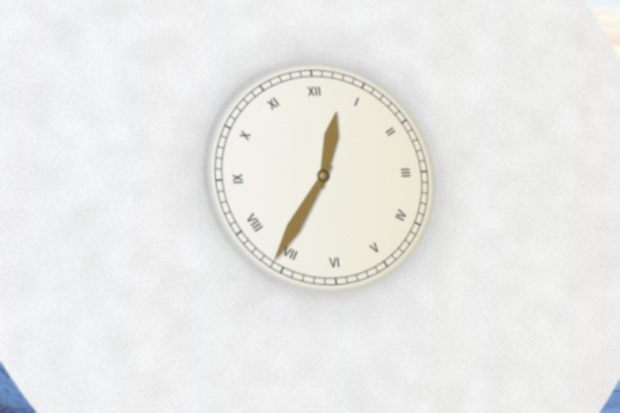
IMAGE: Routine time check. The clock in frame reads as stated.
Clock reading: 12:36
